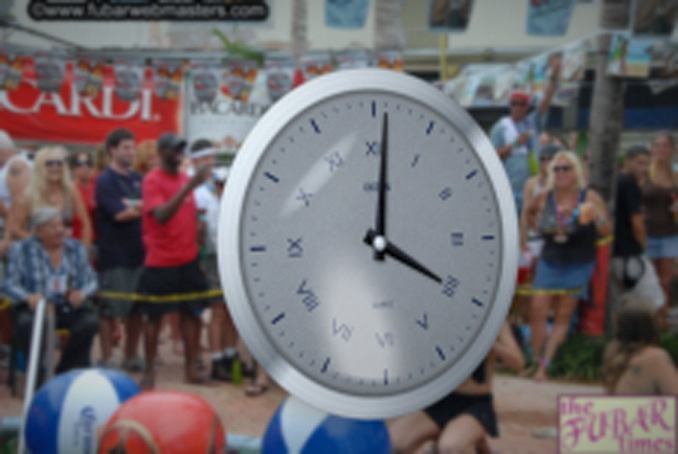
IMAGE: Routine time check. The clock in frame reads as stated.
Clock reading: 4:01
